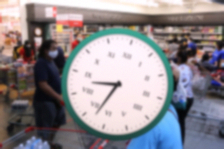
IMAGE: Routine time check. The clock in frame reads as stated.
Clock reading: 8:33
